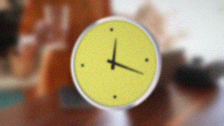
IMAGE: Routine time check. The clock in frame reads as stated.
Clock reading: 12:19
